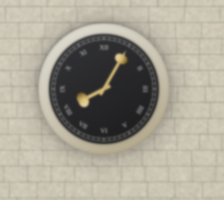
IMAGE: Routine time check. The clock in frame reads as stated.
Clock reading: 8:05
